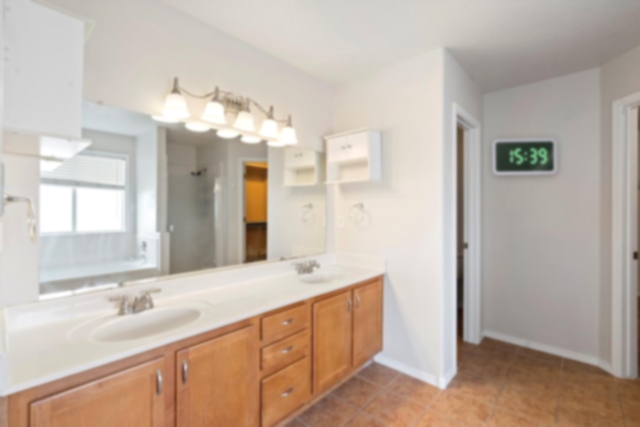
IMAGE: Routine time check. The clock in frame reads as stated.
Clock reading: 15:39
